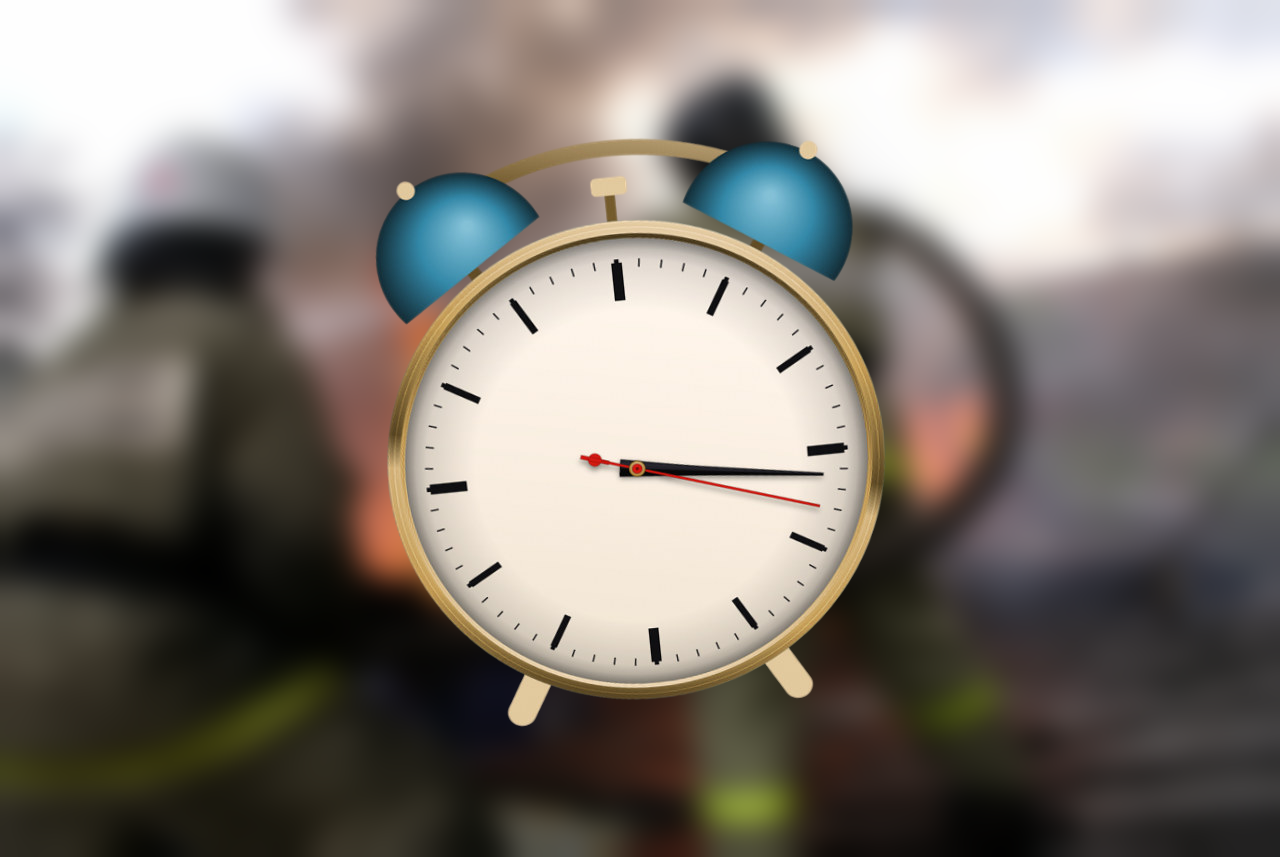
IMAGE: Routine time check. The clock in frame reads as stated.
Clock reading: 3:16:18
